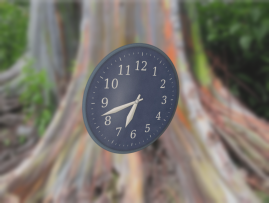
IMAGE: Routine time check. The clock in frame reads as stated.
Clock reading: 6:42
